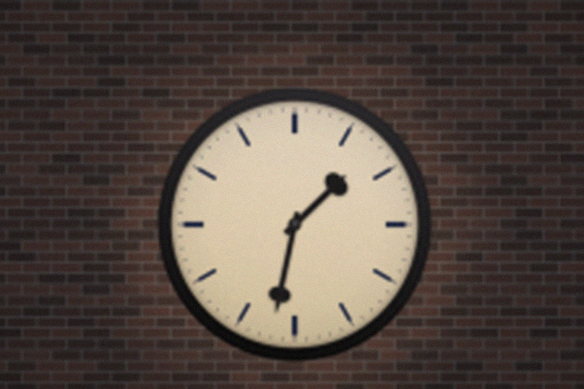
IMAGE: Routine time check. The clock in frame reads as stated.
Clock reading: 1:32
